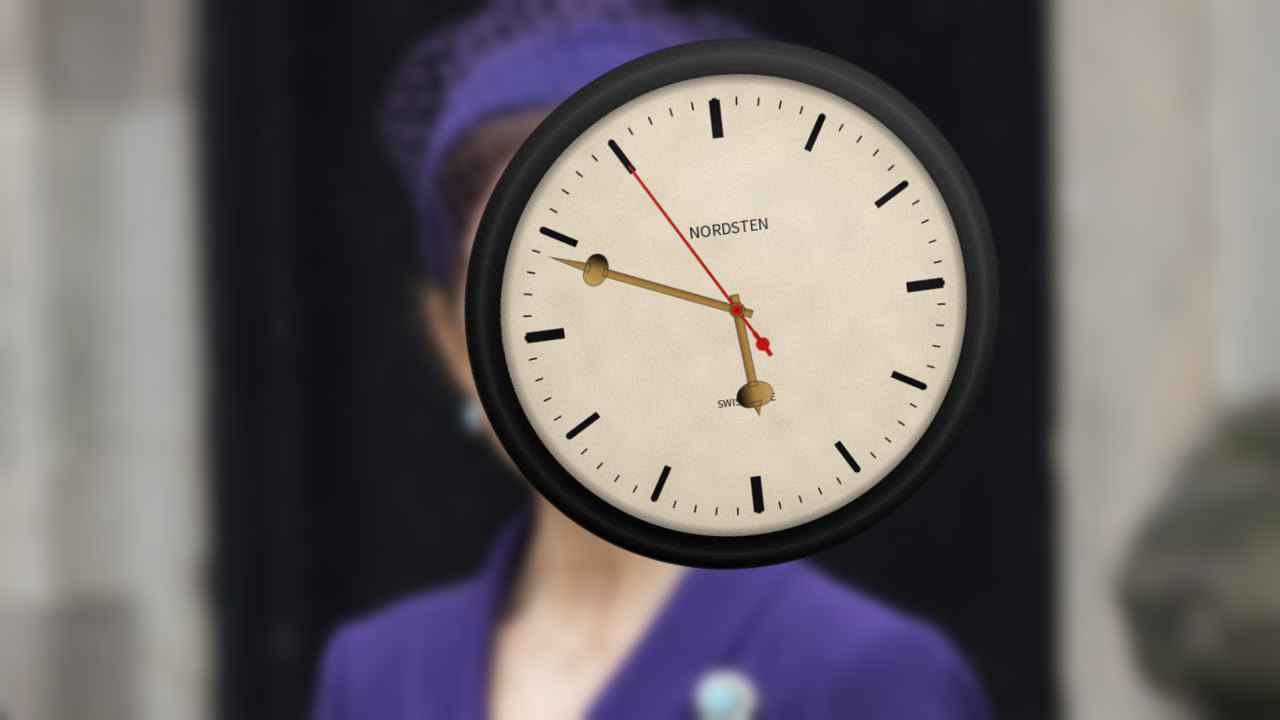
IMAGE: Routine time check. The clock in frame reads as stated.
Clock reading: 5:48:55
